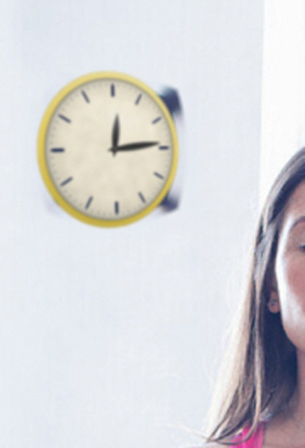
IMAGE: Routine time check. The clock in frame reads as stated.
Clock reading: 12:14
